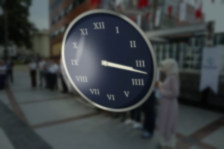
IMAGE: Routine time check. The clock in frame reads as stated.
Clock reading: 3:17
